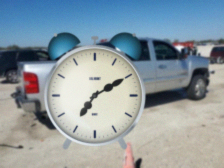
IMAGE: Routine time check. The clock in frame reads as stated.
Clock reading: 7:10
